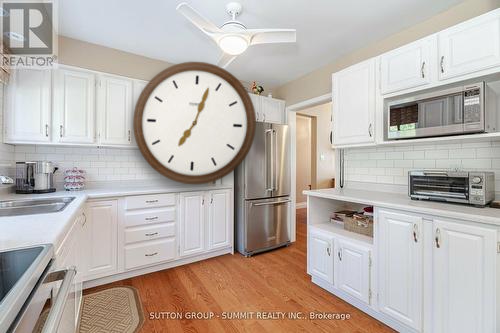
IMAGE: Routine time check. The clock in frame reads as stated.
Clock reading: 7:03
